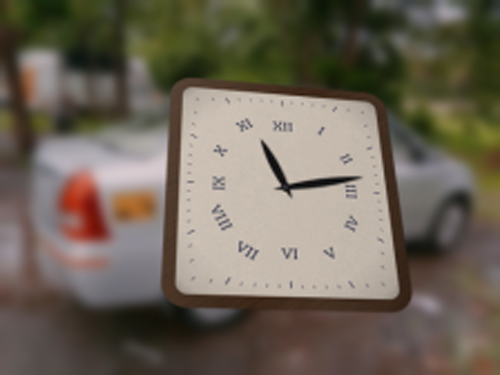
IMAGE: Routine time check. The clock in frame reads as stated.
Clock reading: 11:13
